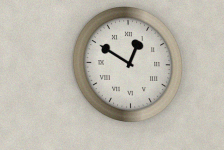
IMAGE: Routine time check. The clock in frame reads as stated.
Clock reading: 12:50
